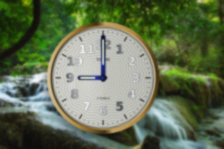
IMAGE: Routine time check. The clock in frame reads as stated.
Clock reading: 9:00
